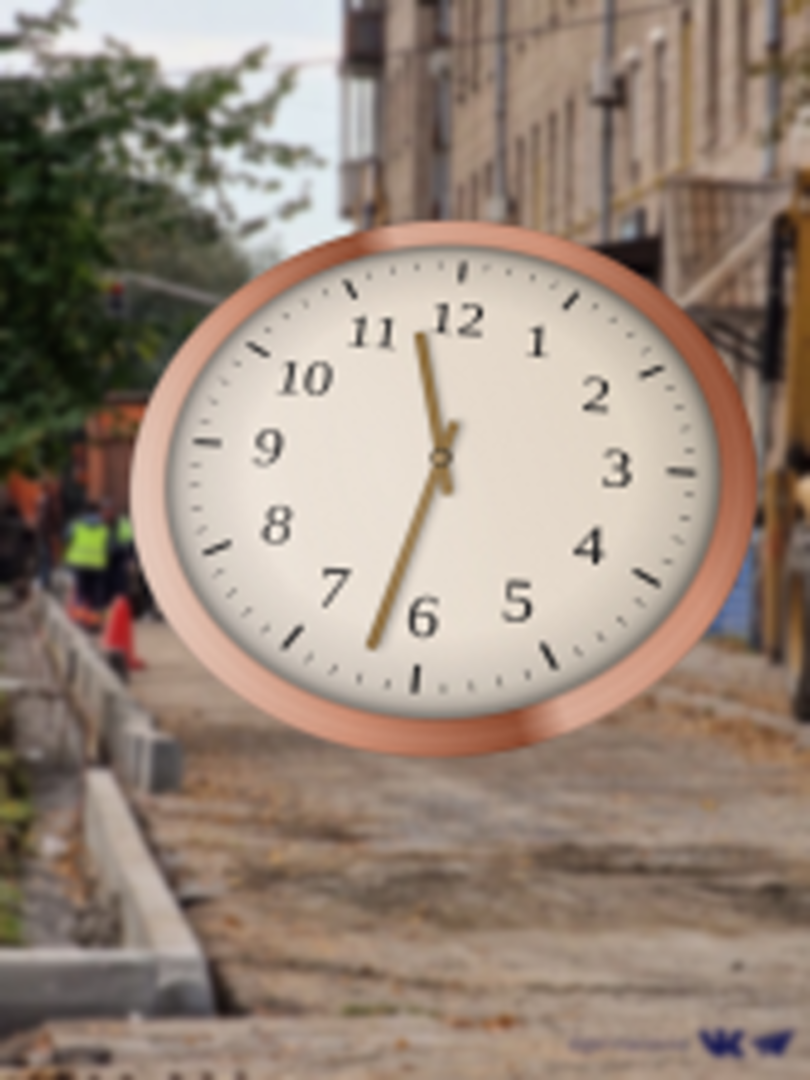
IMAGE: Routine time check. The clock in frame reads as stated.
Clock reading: 11:32
